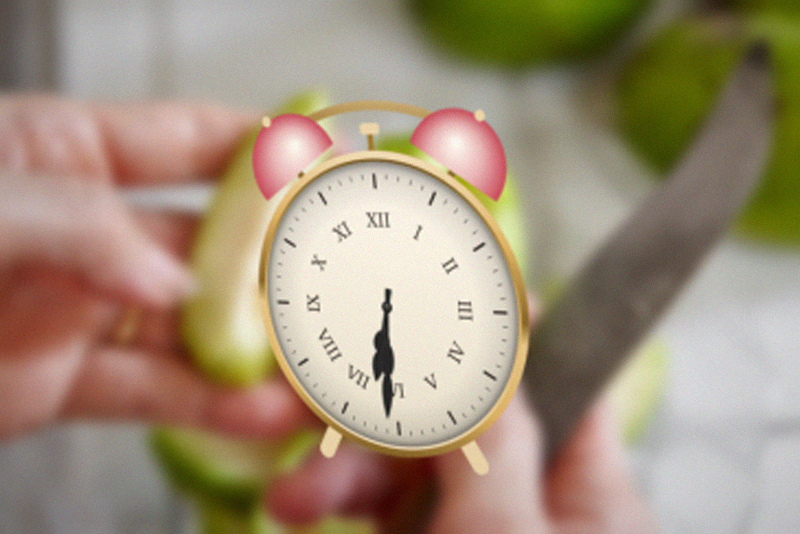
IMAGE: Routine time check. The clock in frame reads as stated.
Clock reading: 6:31
